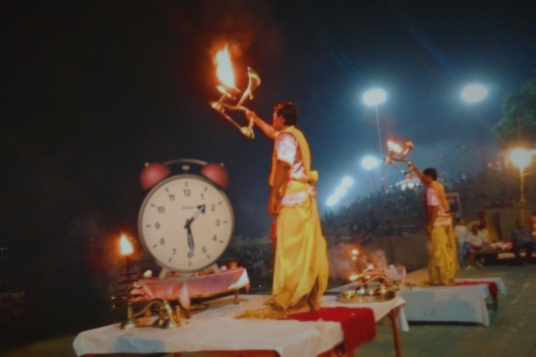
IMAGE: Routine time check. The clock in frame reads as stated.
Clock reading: 1:29
